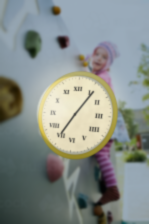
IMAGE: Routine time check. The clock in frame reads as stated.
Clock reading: 7:06
